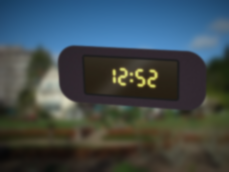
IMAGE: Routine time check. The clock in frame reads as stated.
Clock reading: 12:52
